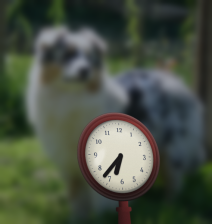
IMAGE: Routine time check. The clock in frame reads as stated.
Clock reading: 6:37
